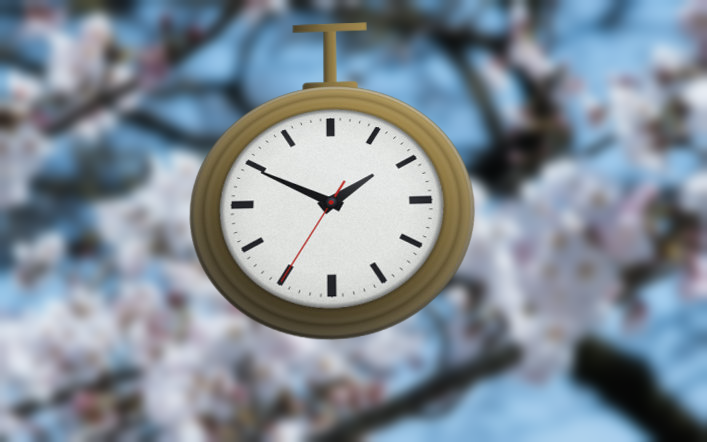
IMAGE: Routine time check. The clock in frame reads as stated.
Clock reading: 1:49:35
